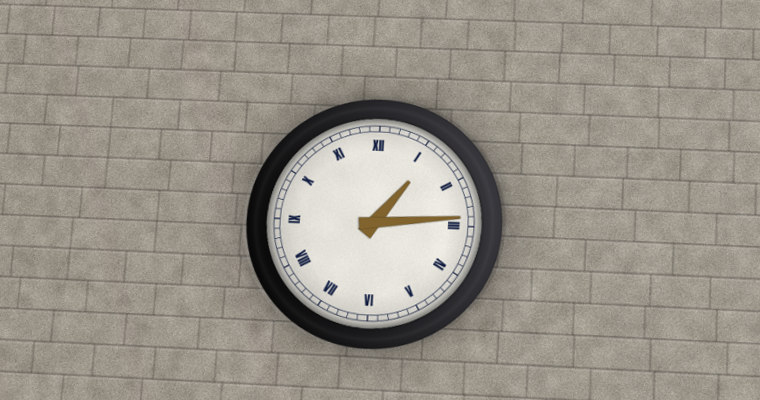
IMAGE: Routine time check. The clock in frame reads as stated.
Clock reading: 1:14
